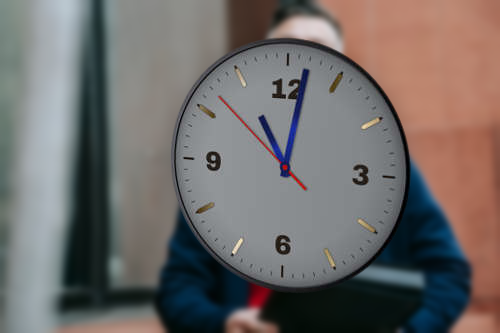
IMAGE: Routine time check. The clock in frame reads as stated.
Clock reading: 11:01:52
